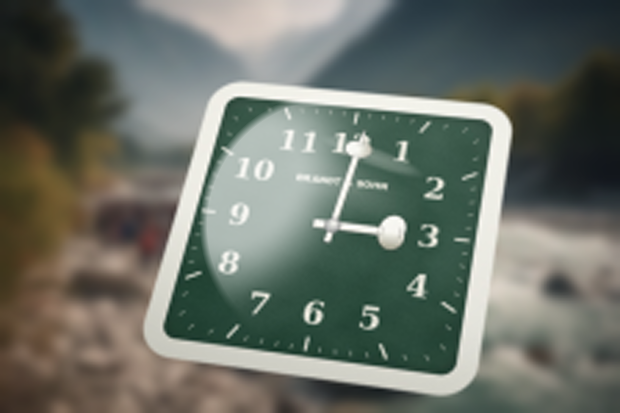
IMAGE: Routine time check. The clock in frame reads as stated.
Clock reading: 3:01
